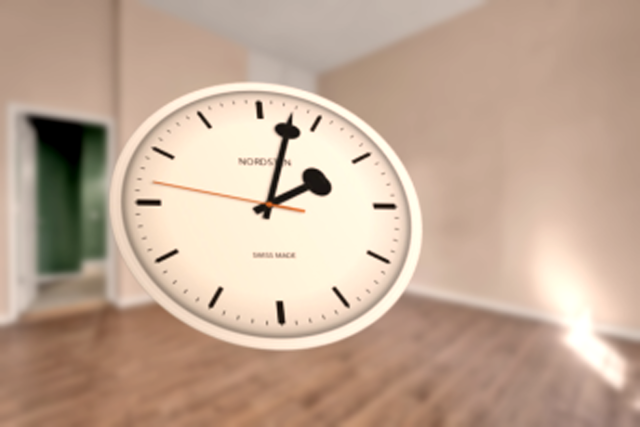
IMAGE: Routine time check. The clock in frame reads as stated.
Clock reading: 2:02:47
